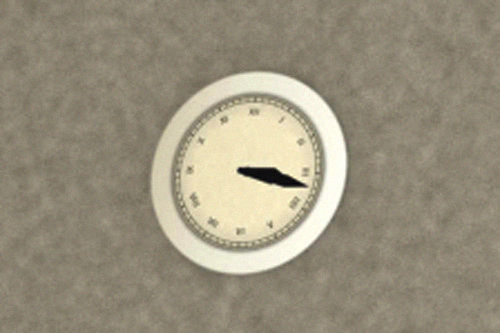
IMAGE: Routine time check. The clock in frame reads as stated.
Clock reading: 3:17
